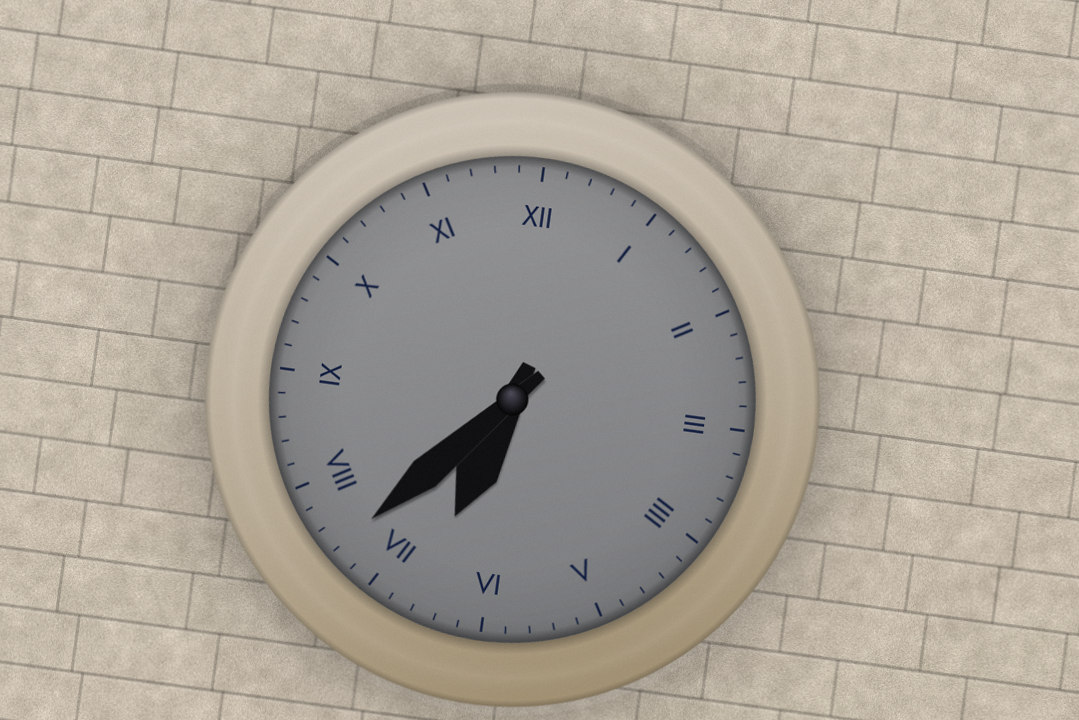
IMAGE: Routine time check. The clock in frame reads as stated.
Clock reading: 6:37
